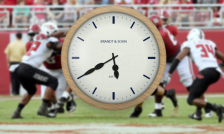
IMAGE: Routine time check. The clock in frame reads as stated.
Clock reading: 5:40
